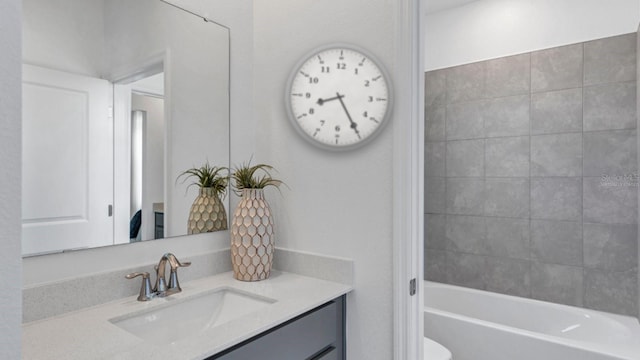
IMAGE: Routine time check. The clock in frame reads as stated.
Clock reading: 8:25
